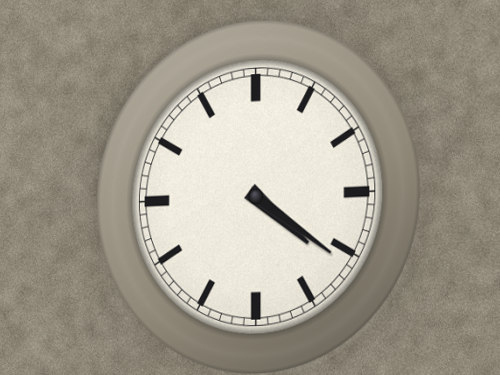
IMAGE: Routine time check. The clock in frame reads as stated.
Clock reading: 4:21
